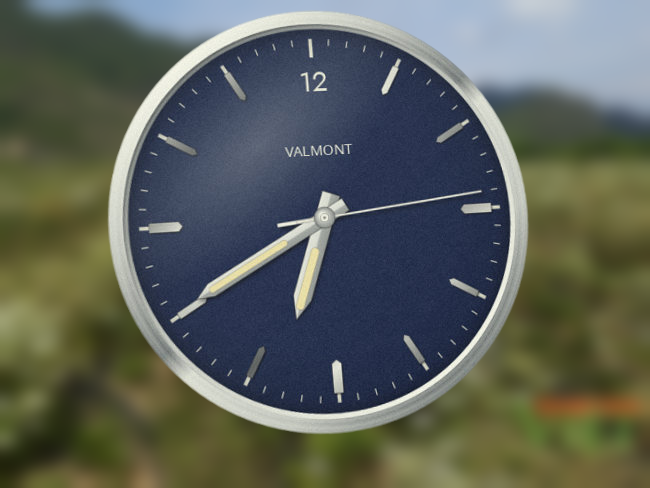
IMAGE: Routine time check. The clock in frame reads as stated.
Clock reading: 6:40:14
